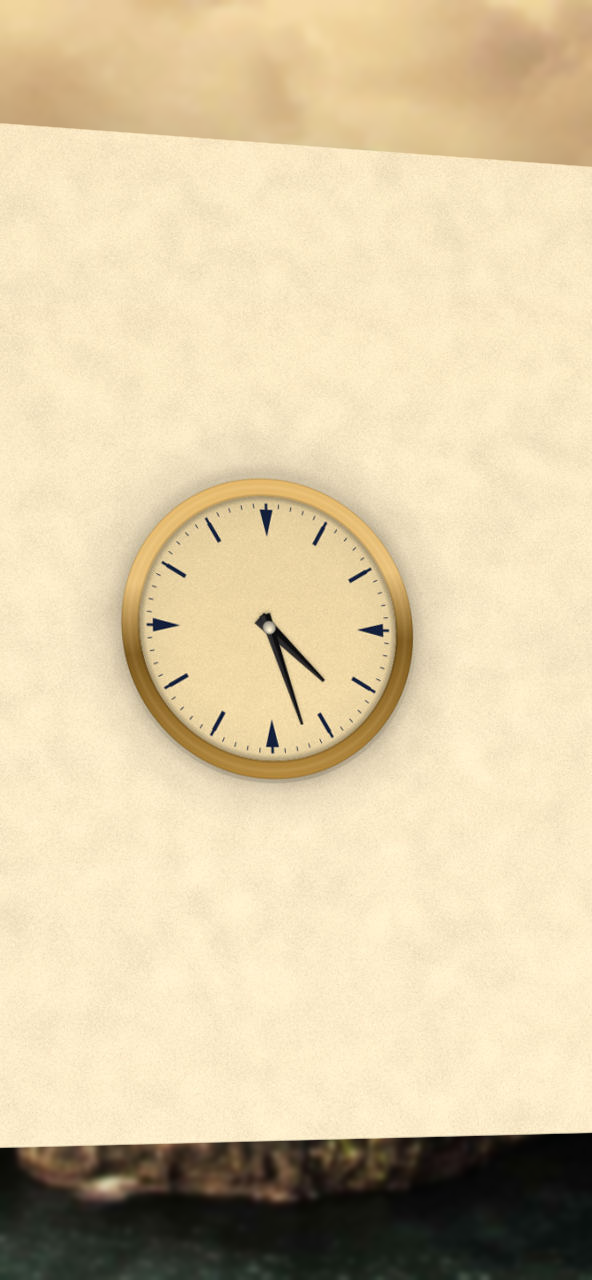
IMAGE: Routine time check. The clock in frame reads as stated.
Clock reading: 4:27
